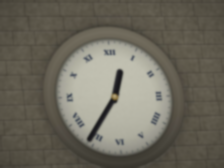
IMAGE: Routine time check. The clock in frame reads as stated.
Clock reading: 12:36
